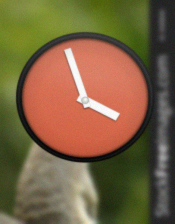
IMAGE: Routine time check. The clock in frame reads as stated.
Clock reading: 3:57
